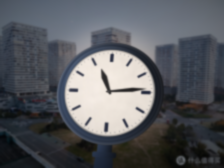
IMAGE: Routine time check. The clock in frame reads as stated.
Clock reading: 11:14
